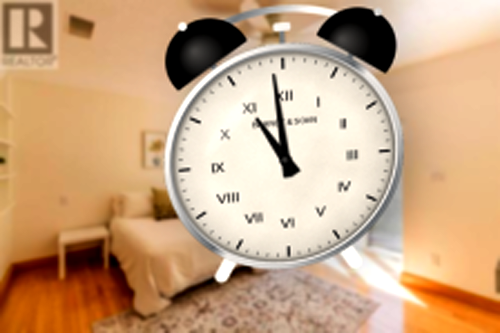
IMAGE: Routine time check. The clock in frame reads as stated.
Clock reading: 10:59
